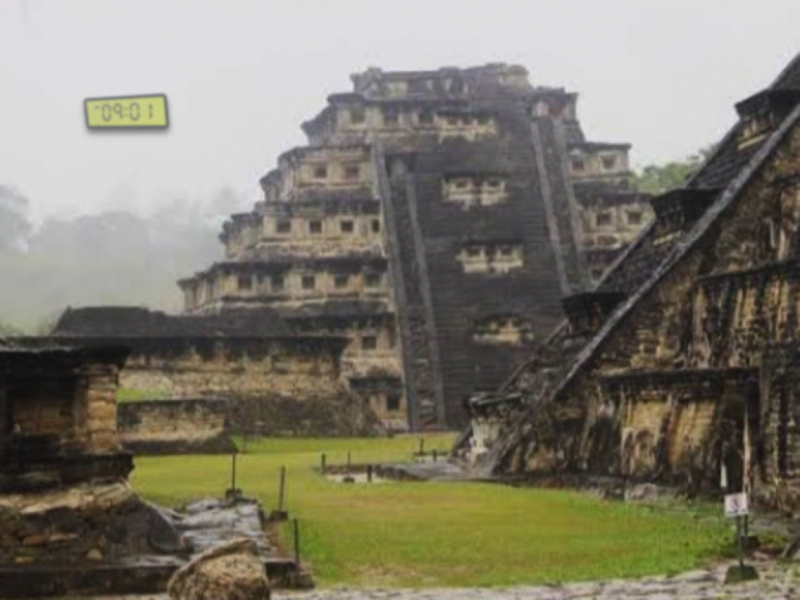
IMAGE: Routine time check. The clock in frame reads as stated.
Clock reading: 9:01
